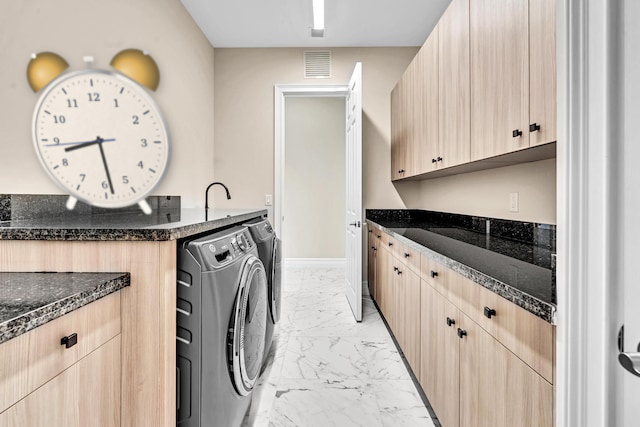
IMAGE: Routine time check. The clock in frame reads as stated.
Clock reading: 8:28:44
